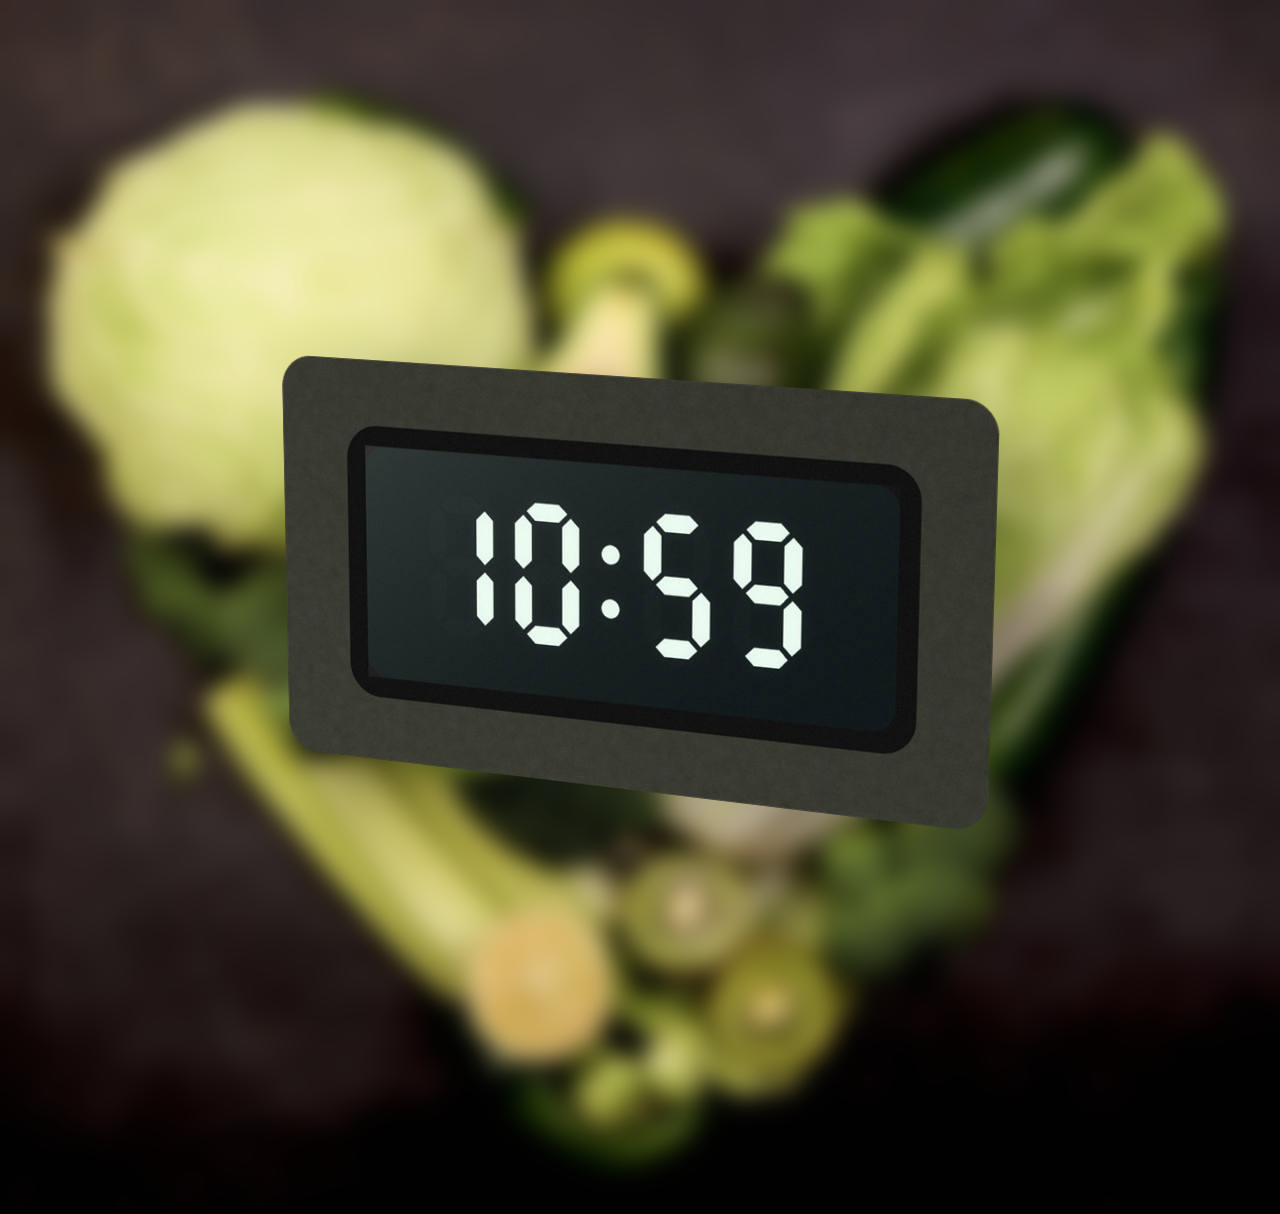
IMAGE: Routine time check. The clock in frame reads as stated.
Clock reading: 10:59
